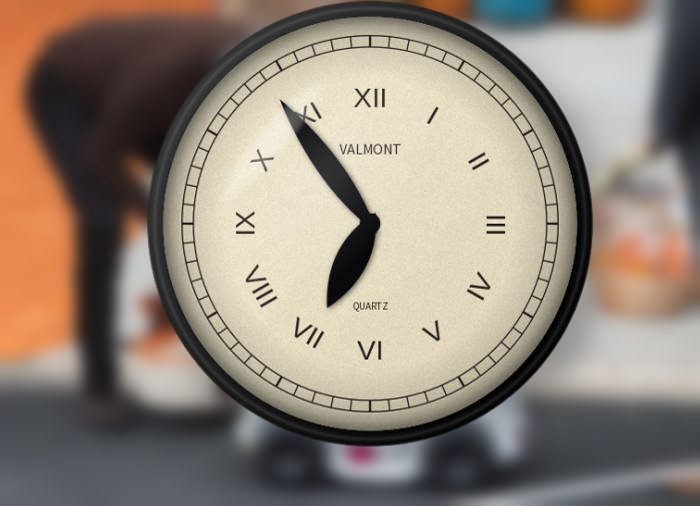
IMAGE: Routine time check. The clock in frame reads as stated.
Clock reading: 6:54
